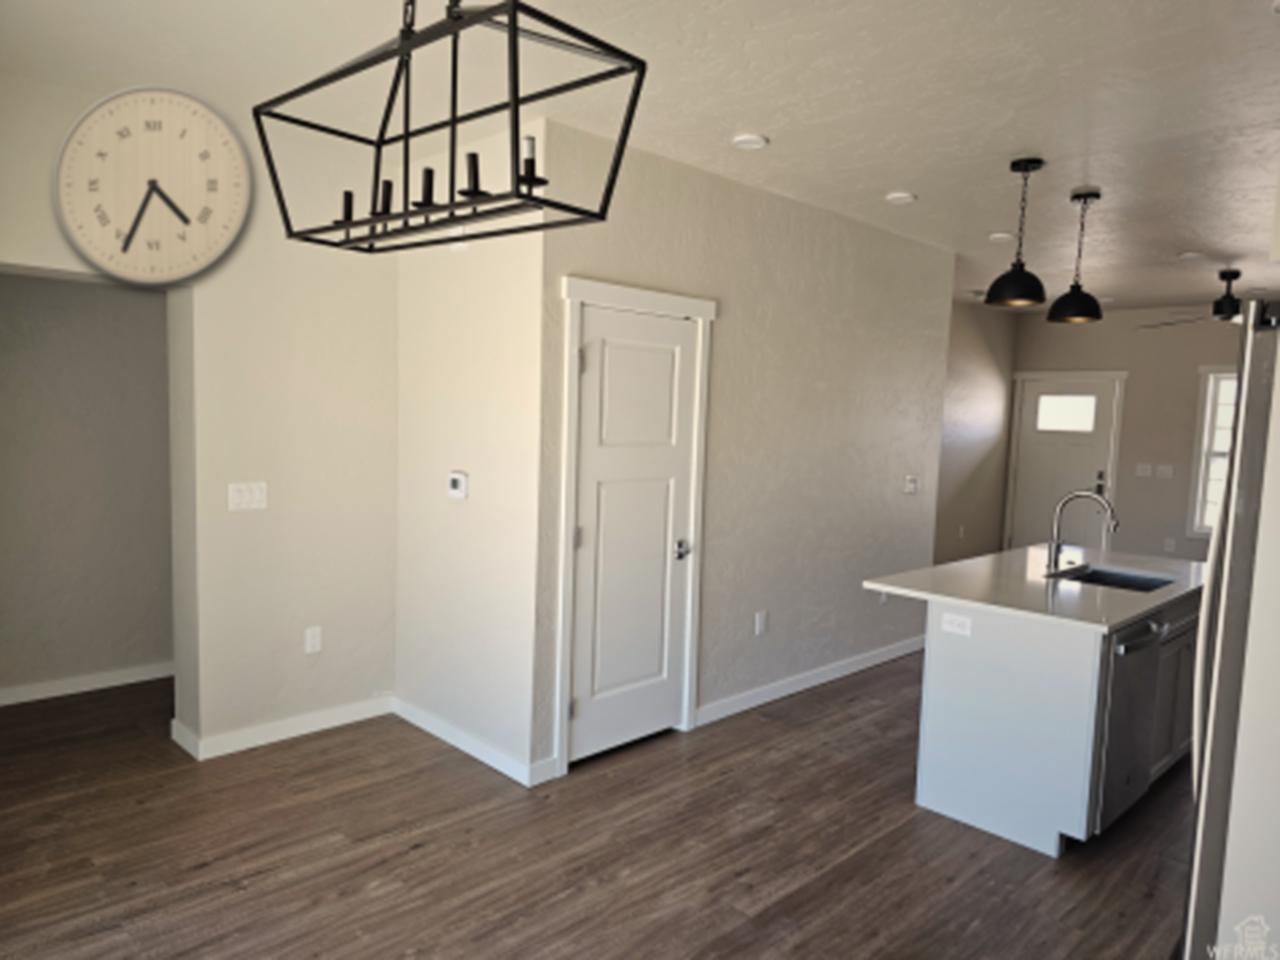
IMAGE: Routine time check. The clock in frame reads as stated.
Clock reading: 4:34
